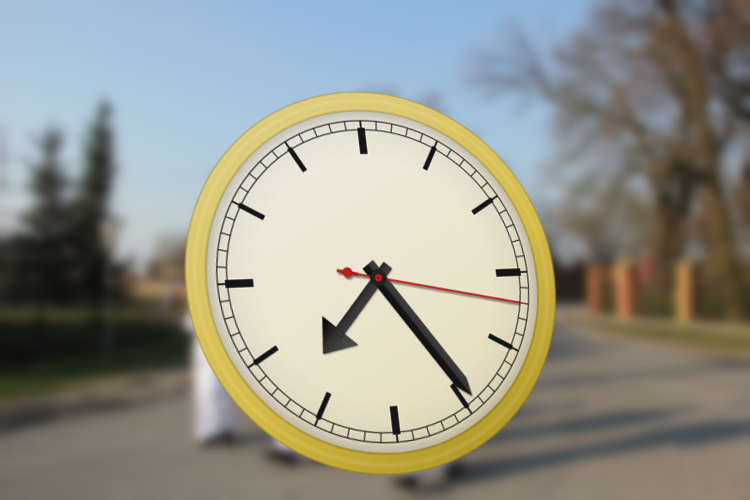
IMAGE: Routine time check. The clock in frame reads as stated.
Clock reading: 7:24:17
